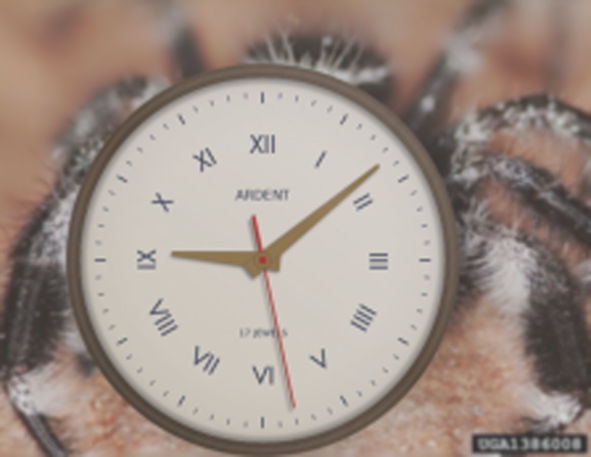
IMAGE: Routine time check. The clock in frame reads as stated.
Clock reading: 9:08:28
